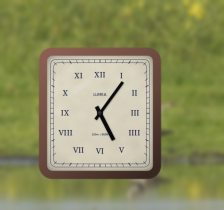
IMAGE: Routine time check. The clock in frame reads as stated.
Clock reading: 5:06
